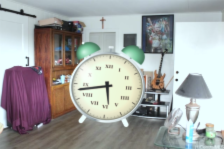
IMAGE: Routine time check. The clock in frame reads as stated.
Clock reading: 5:43
